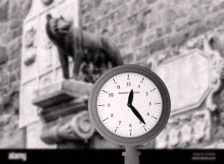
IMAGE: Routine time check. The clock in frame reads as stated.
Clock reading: 12:24
